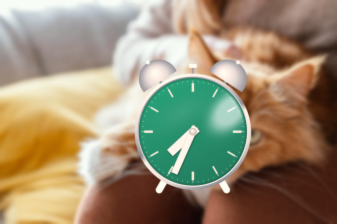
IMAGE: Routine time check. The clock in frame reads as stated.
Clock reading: 7:34
